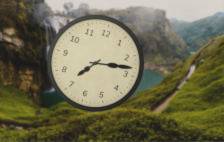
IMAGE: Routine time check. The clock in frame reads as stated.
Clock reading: 7:13
